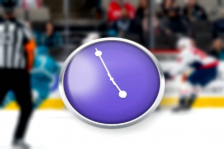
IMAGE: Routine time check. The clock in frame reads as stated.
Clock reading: 4:56
